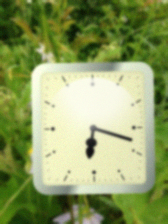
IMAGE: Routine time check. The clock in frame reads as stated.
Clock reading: 6:18
